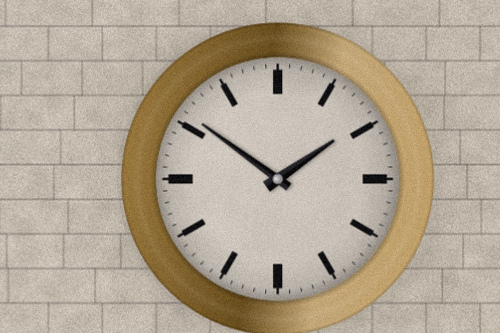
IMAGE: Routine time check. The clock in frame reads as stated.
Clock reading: 1:51
